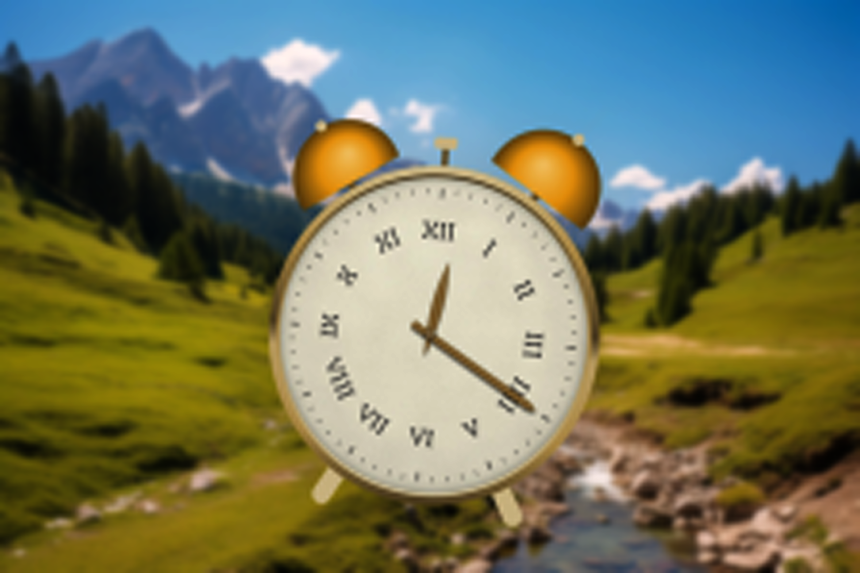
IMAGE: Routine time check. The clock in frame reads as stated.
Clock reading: 12:20
